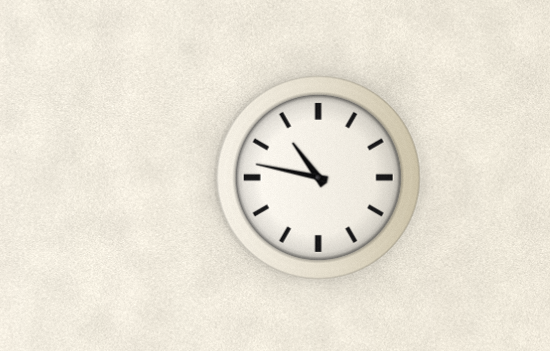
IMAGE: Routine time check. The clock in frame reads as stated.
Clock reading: 10:47
